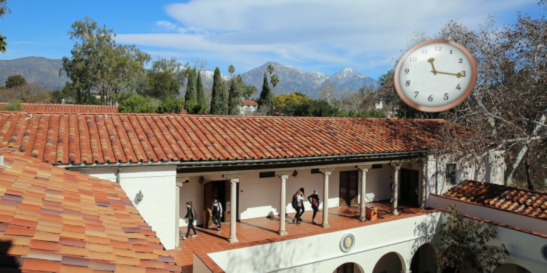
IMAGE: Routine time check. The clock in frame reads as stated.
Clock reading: 11:16
